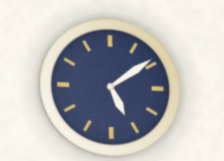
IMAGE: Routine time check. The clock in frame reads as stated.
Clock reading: 5:09
